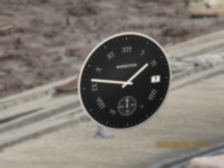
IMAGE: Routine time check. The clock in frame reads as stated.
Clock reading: 1:47
